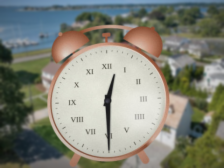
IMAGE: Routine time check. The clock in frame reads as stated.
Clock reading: 12:30
